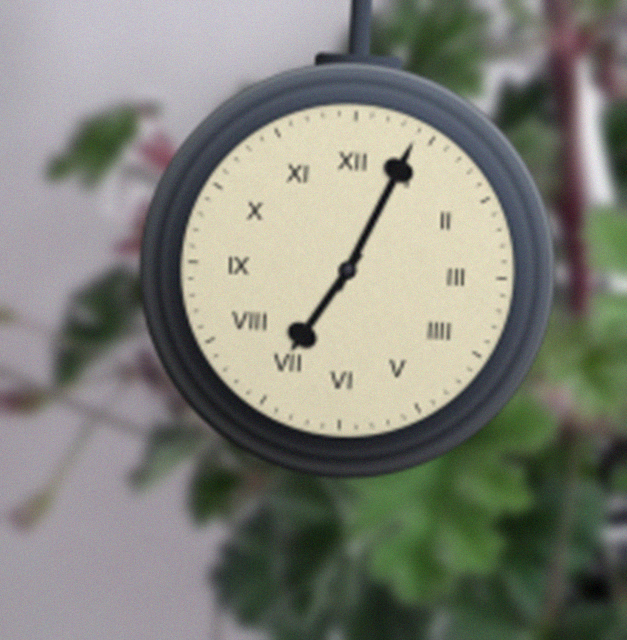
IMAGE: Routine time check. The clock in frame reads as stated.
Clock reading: 7:04
